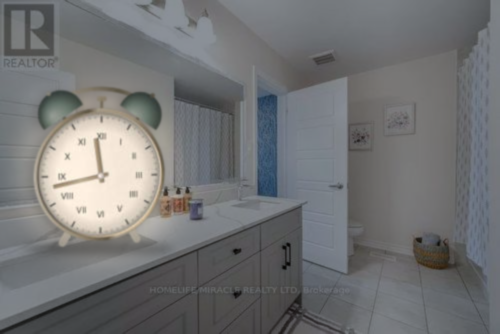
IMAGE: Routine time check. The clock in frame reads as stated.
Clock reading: 11:43
